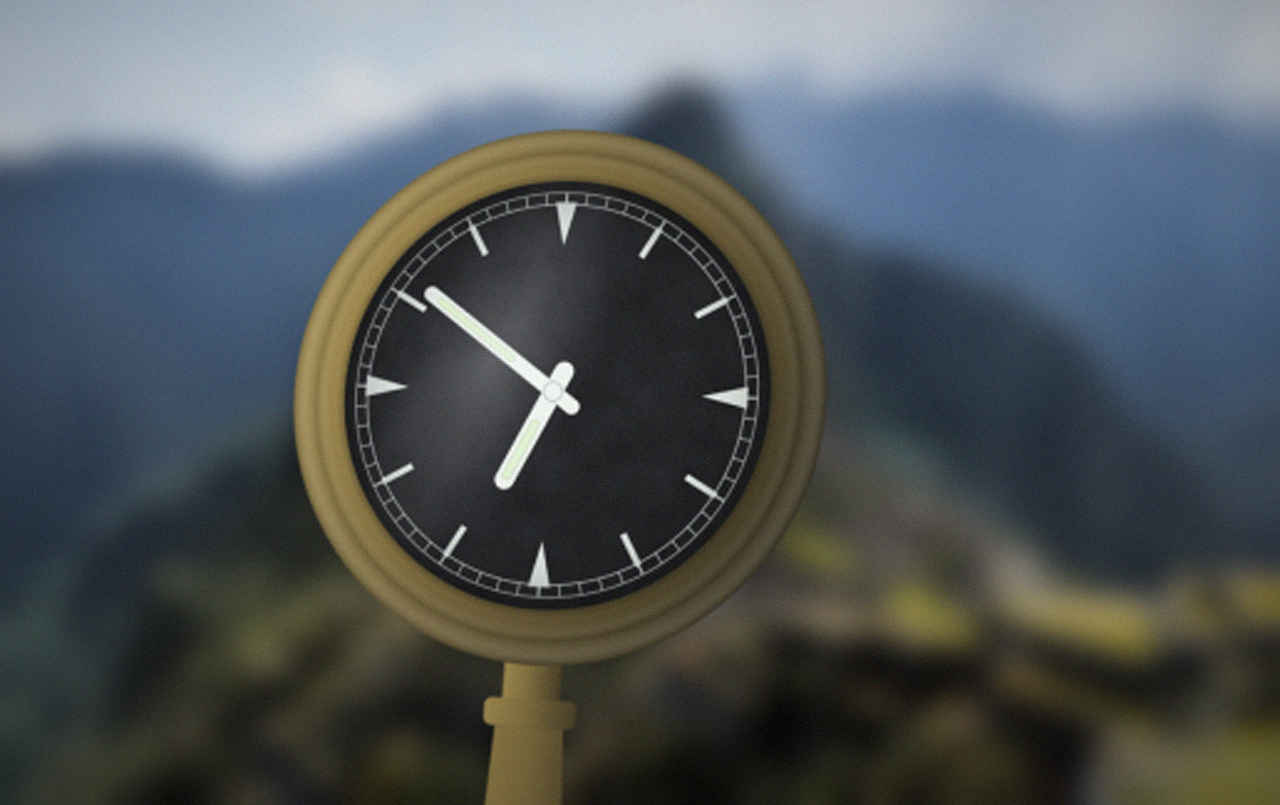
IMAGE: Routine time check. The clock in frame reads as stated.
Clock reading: 6:51
